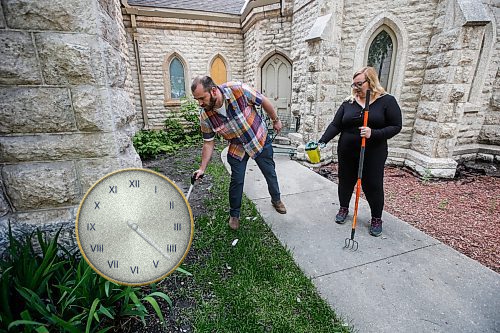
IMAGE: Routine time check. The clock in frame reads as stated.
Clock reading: 4:22
